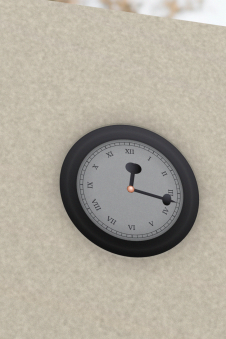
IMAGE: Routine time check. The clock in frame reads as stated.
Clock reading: 12:17
